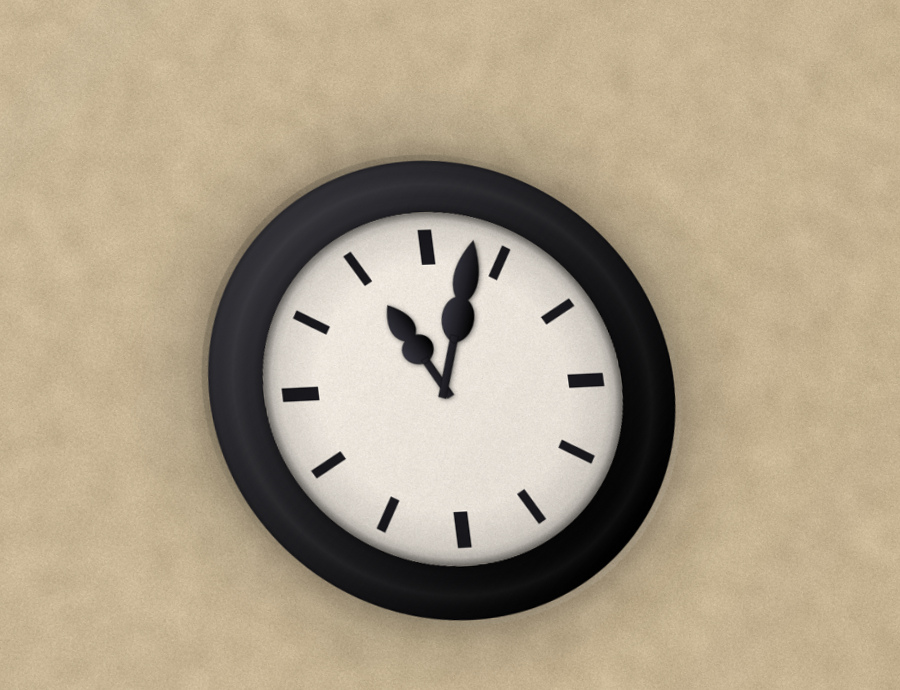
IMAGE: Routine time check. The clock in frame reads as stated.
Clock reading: 11:03
